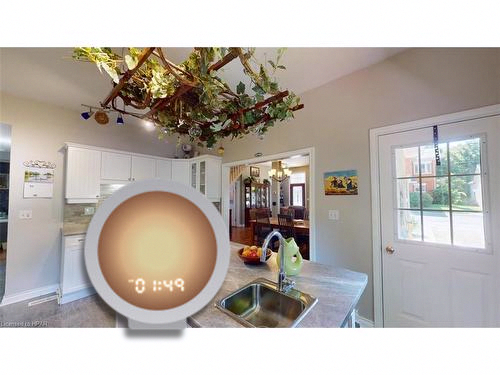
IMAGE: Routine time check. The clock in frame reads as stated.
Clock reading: 1:49
